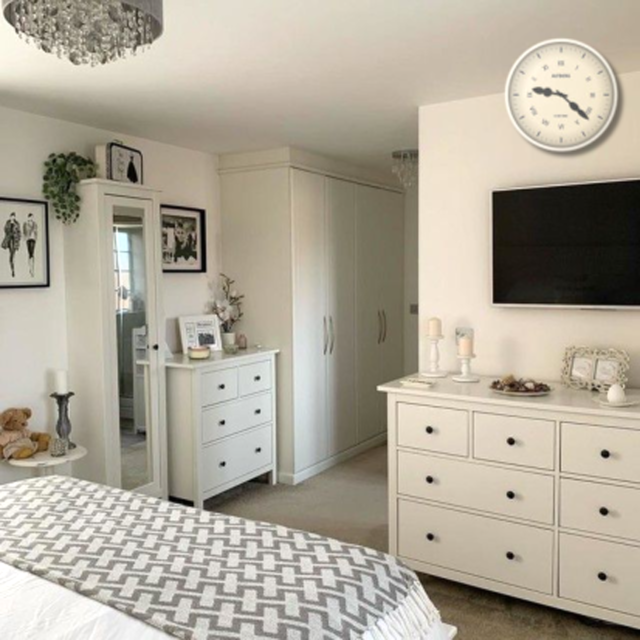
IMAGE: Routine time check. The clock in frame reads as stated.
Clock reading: 9:22
